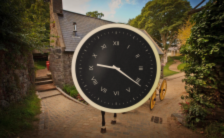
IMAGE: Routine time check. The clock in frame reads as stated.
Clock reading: 9:21
